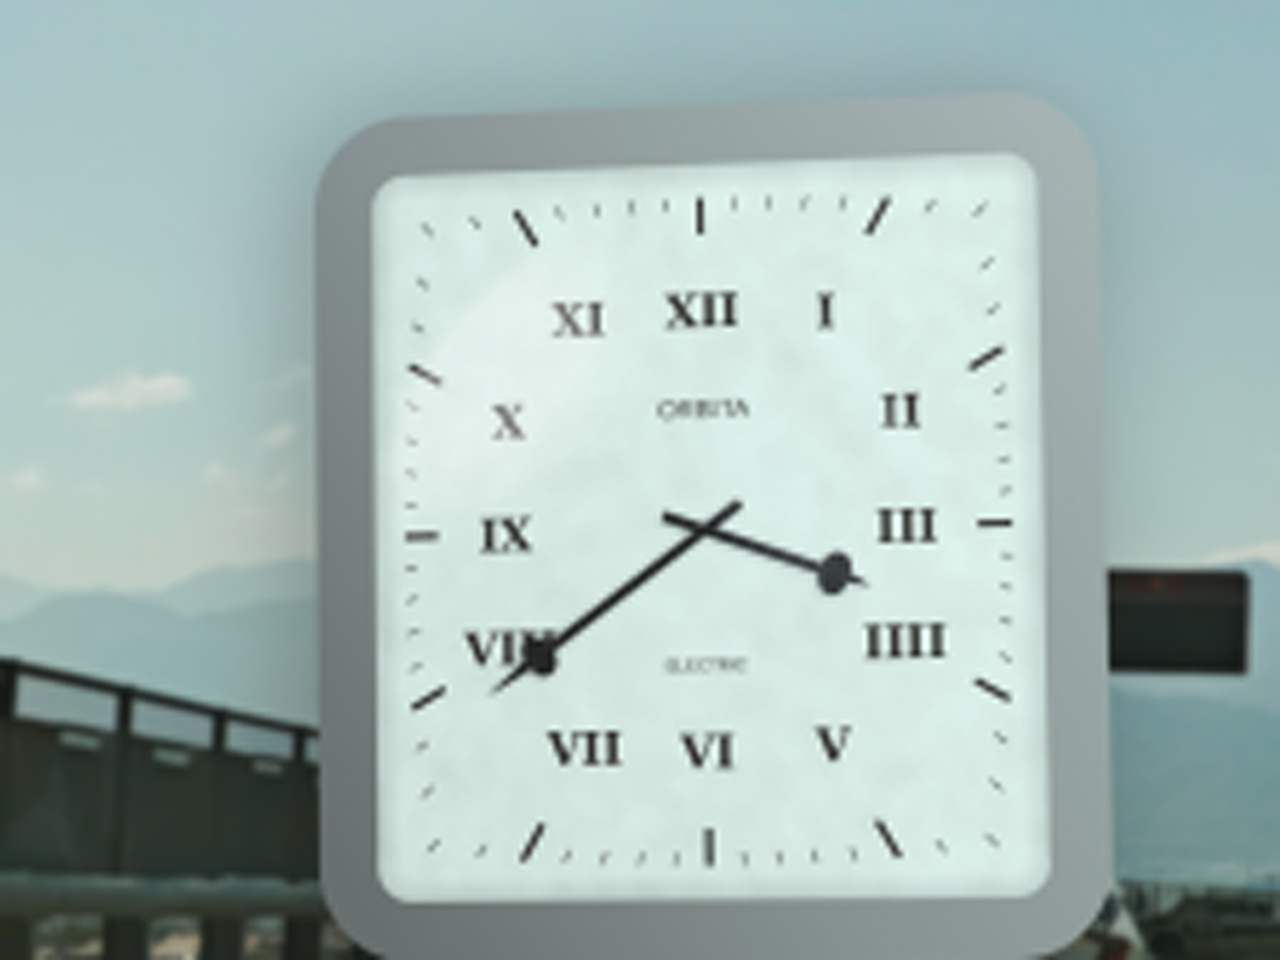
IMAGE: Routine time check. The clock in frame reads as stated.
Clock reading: 3:39
